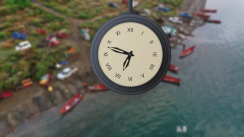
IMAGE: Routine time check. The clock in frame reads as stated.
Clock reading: 6:48
